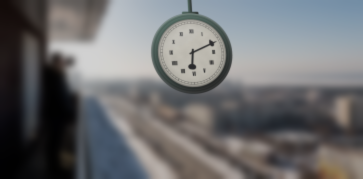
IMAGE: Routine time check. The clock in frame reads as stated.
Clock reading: 6:11
